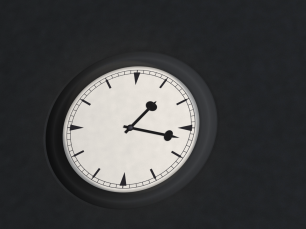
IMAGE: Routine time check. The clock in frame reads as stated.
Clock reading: 1:17
